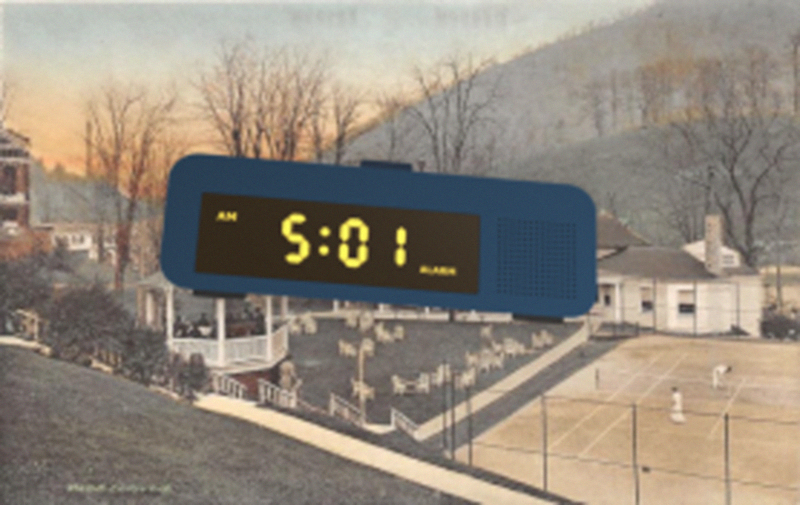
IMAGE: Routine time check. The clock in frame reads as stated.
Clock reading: 5:01
